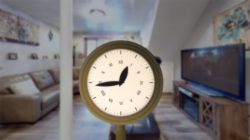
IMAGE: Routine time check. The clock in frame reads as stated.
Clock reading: 12:44
